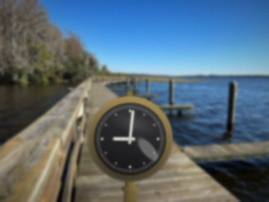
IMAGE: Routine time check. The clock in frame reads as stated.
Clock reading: 9:01
